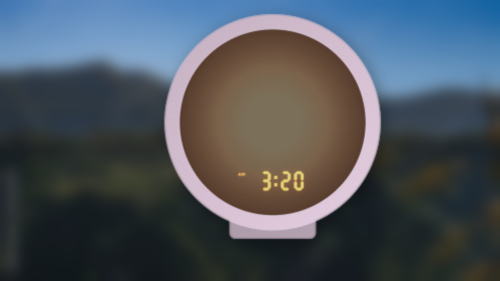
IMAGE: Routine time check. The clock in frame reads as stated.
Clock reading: 3:20
